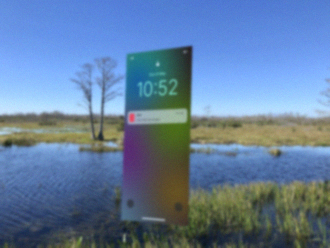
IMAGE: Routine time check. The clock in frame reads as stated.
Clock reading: 10:52
